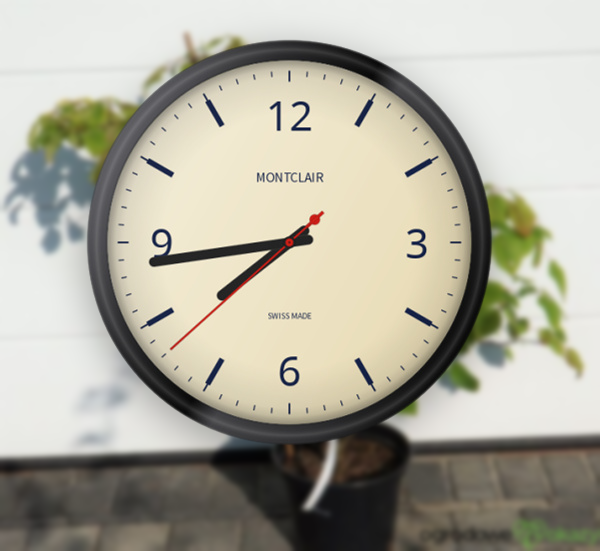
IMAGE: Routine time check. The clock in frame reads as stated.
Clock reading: 7:43:38
